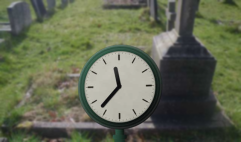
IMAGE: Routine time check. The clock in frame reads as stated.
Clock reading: 11:37
